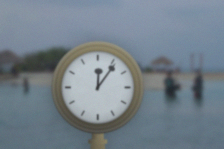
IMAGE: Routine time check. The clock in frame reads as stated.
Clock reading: 12:06
